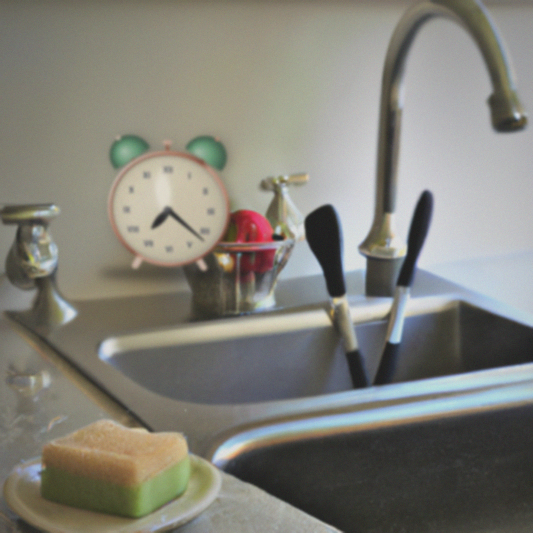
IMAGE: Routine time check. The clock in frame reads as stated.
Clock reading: 7:22
